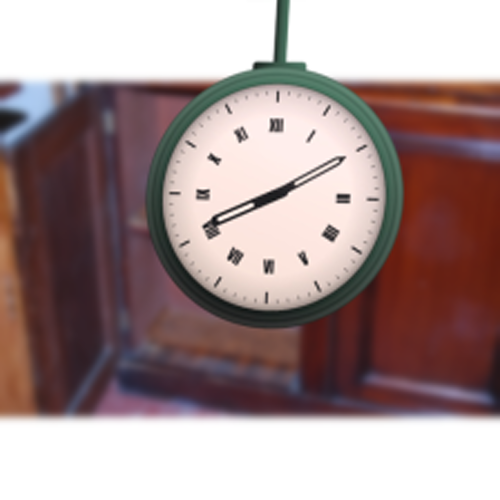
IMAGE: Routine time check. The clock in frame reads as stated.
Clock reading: 8:10
